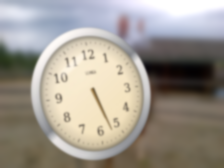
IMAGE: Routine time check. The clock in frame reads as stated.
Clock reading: 5:27
